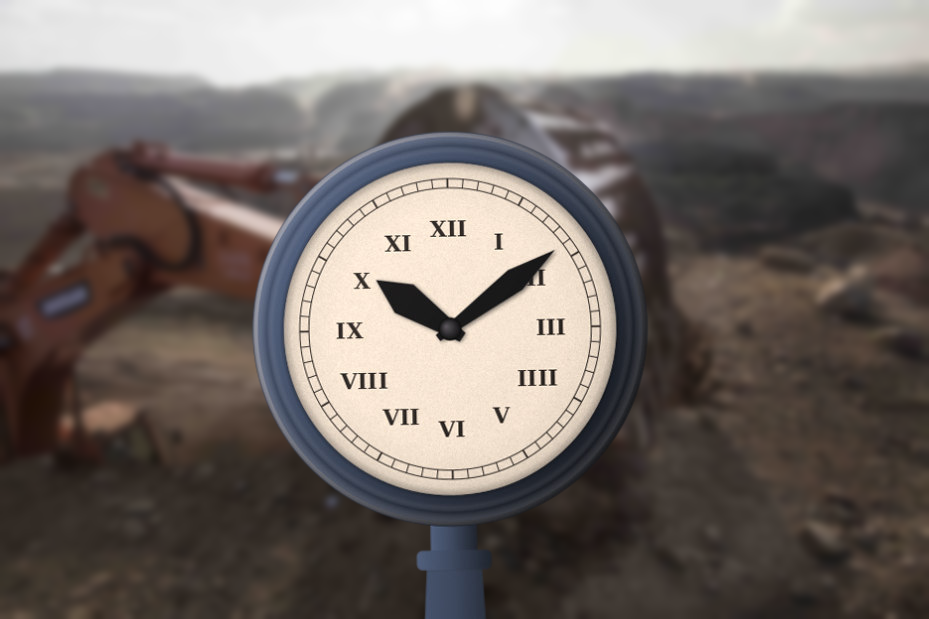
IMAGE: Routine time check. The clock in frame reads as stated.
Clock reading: 10:09
